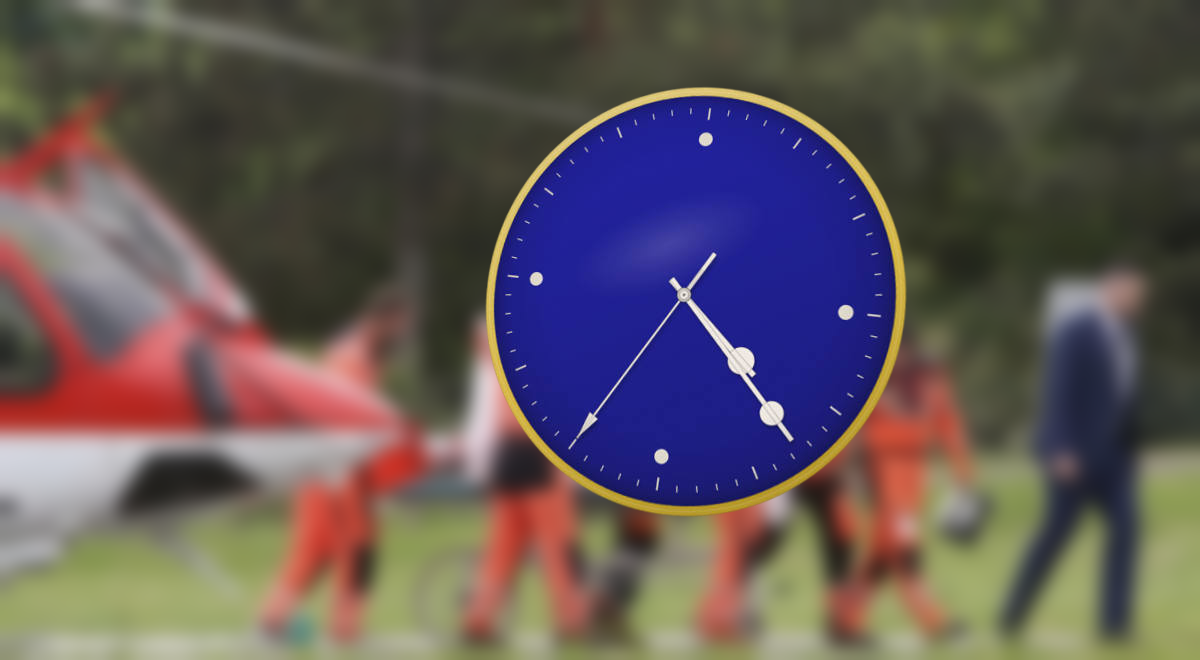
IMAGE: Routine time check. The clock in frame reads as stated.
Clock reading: 4:22:35
